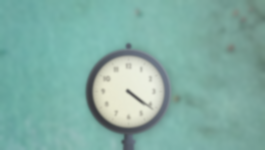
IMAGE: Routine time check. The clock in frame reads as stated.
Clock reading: 4:21
